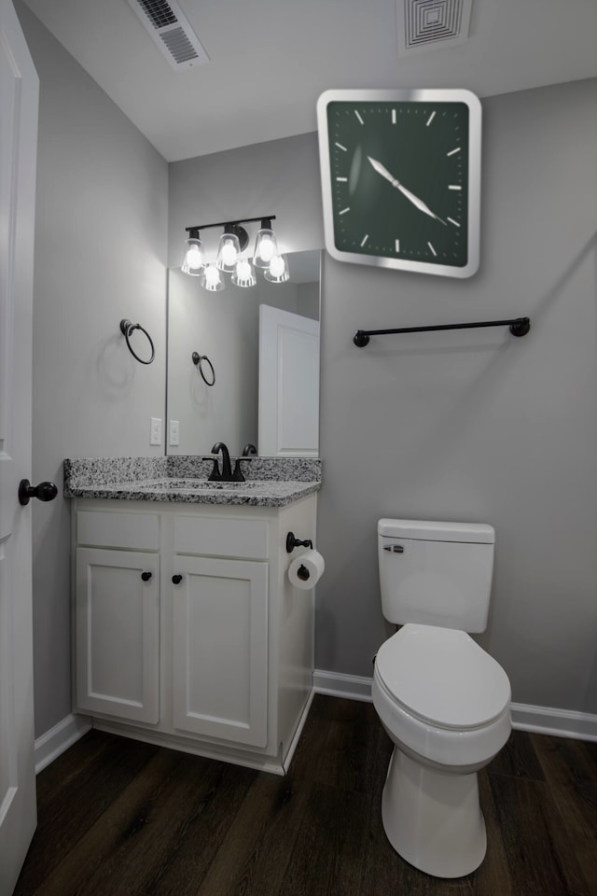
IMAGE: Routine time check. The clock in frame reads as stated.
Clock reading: 10:21:21
